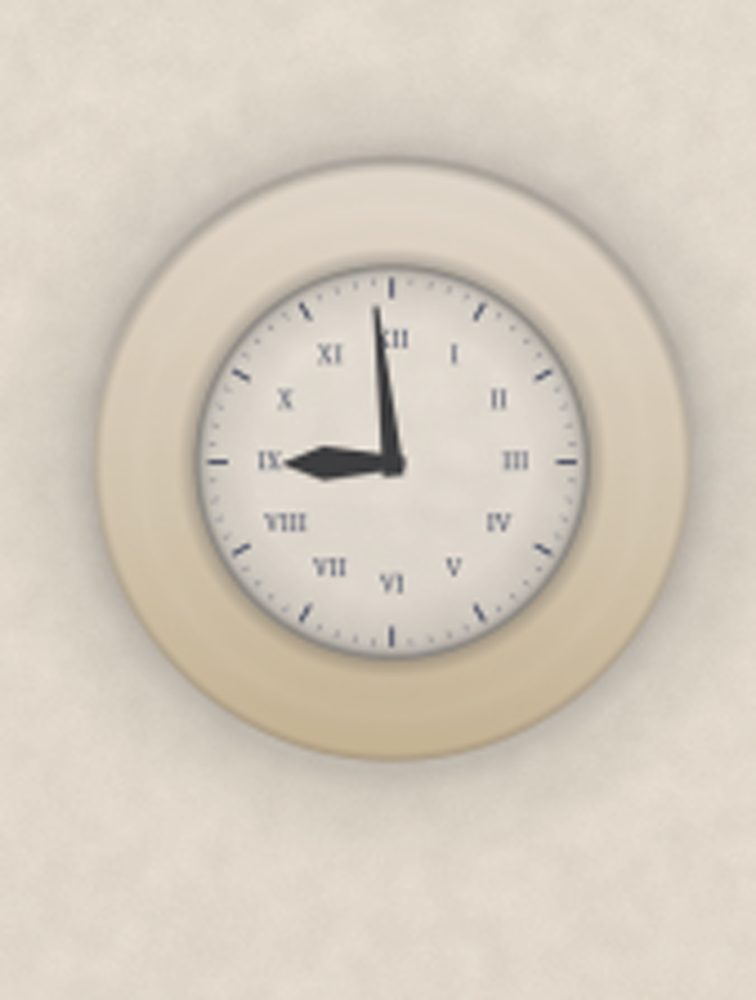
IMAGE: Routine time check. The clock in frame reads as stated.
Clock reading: 8:59
